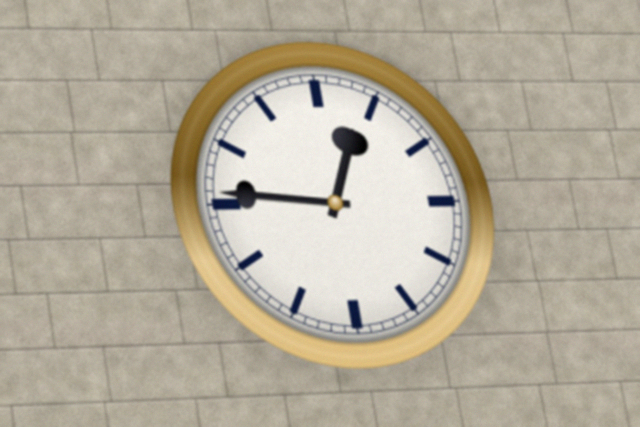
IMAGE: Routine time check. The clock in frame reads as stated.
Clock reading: 12:46
